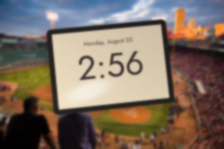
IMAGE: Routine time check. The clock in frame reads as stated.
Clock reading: 2:56
